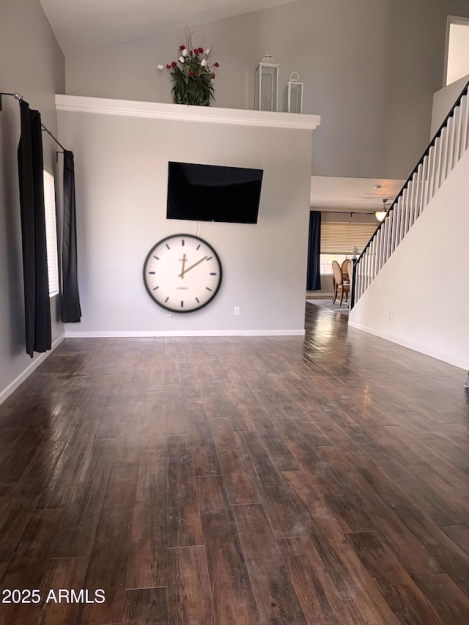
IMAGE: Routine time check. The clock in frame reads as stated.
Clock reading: 12:09
